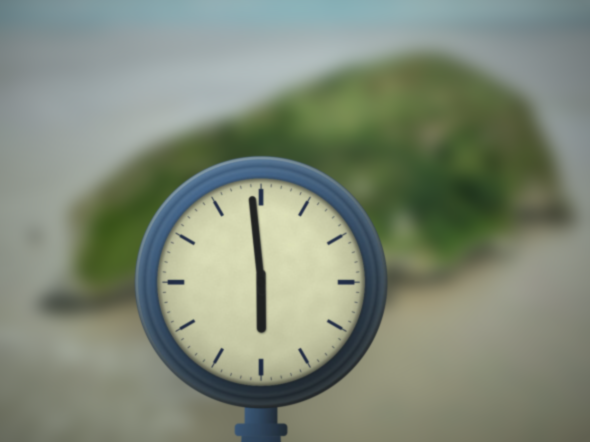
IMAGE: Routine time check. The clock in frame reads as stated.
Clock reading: 5:59
